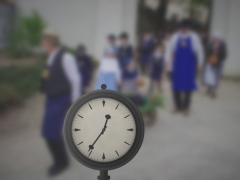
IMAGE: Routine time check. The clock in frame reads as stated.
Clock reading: 12:36
